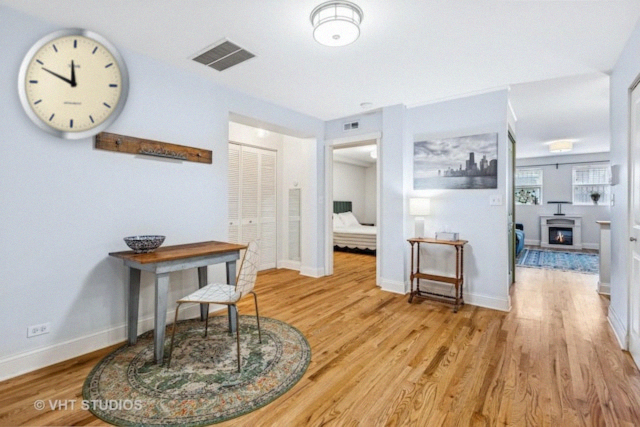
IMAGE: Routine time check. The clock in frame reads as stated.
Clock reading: 11:49
